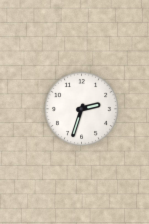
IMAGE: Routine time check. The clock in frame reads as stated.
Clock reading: 2:33
